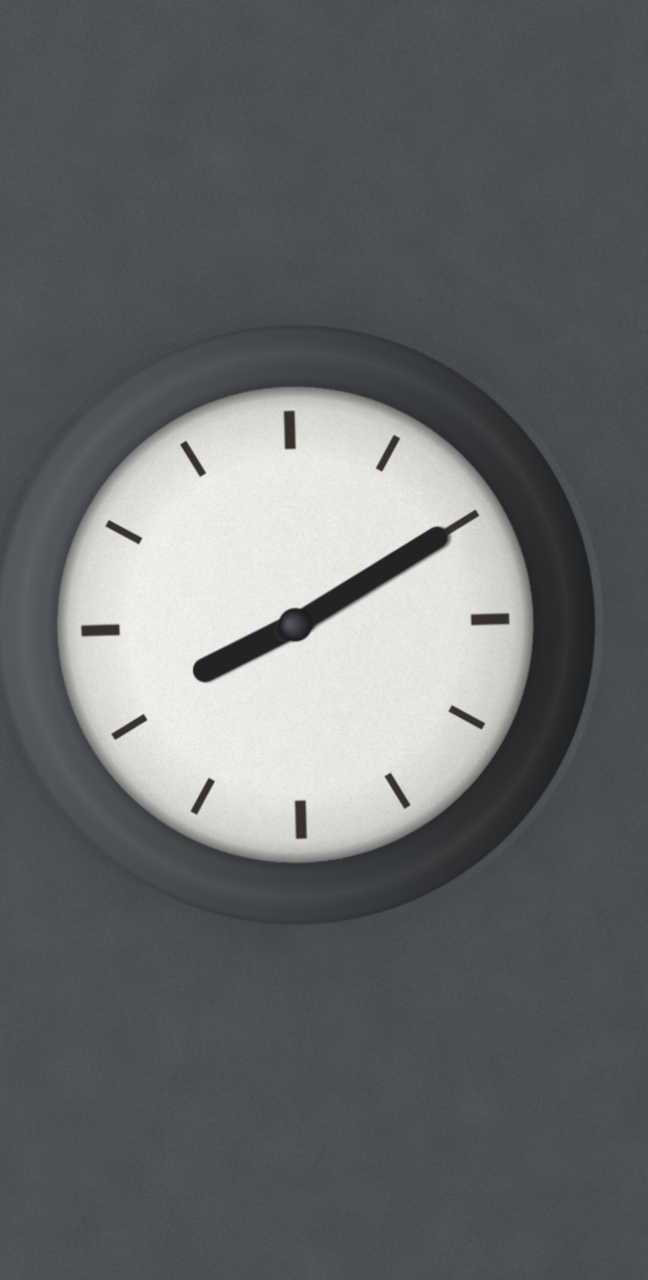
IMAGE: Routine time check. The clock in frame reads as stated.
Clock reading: 8:10
